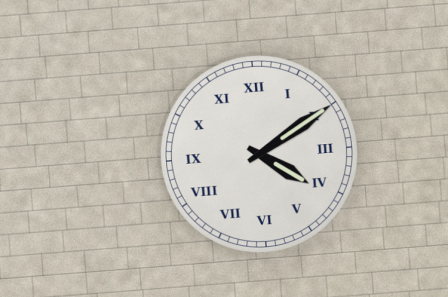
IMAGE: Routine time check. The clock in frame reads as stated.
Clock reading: 4:10
